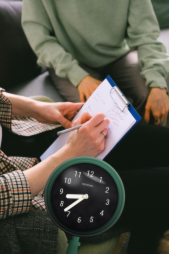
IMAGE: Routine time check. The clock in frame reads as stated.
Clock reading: 8:37
